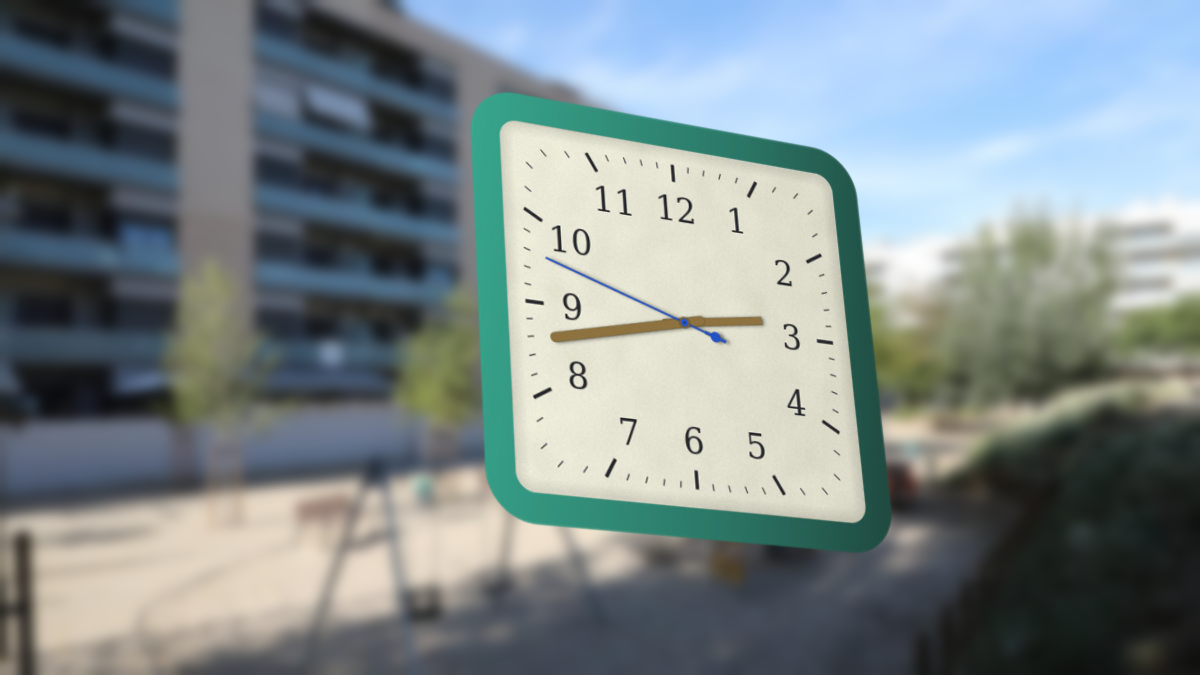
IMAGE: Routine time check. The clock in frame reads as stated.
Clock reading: 2:42:48
